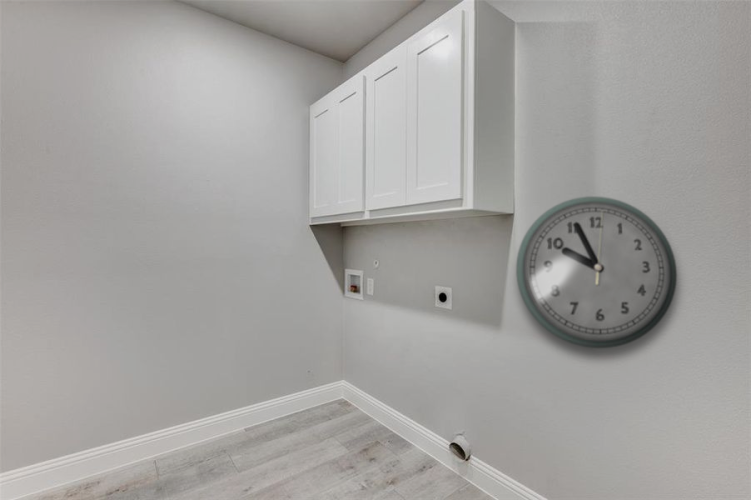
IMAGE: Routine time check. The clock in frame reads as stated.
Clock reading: 9:56:01
